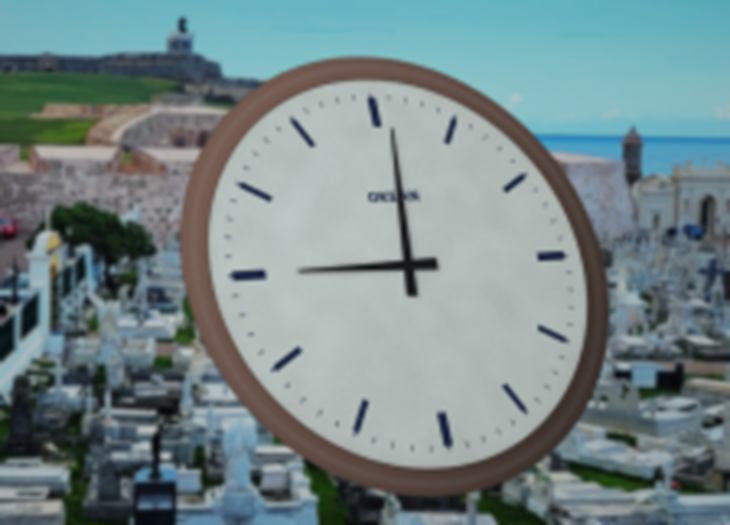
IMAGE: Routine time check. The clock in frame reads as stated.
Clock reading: 9:01
